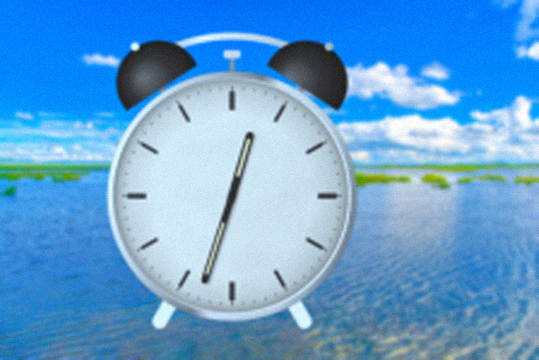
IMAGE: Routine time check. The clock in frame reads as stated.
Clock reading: 12:33
